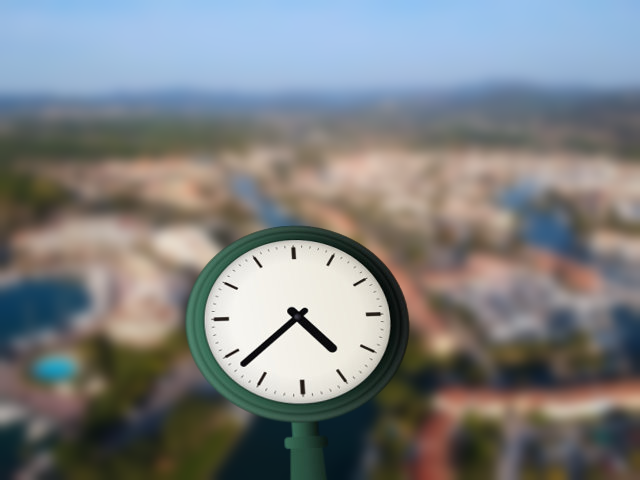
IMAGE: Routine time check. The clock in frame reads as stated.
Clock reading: 4:38
